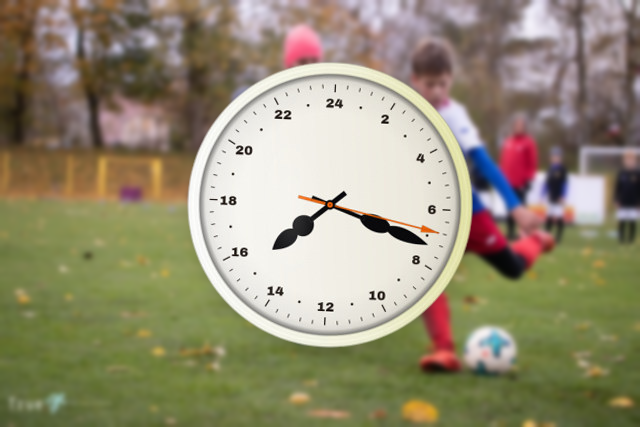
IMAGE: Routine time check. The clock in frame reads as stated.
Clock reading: 15:18:17
